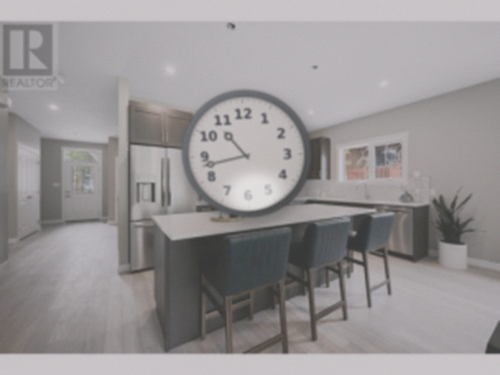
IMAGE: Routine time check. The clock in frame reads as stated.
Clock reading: 10:43
